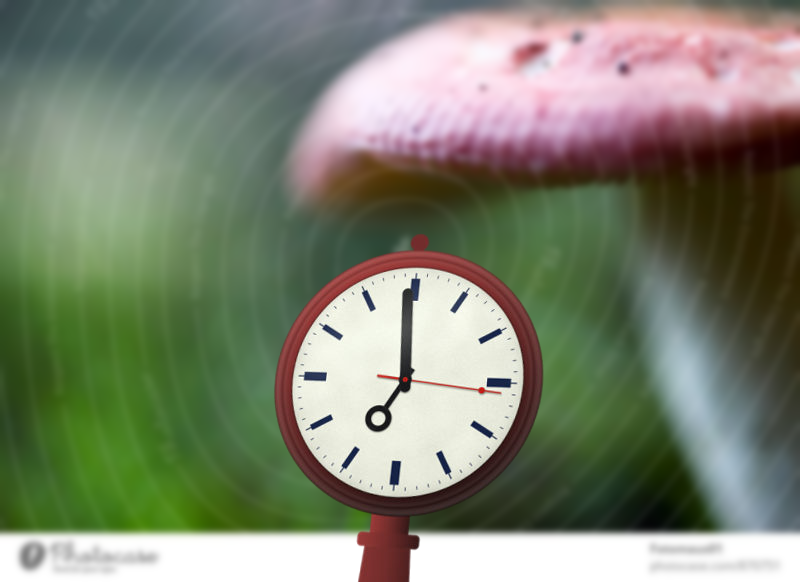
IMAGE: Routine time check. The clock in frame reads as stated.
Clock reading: 6:59:16
